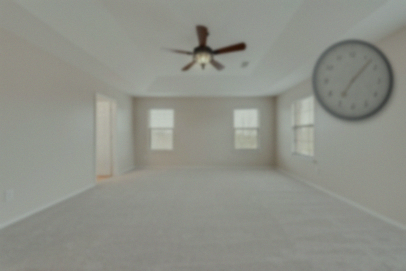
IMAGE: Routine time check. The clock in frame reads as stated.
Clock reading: 7:07
